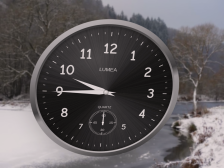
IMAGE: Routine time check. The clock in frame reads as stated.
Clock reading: 9:45
